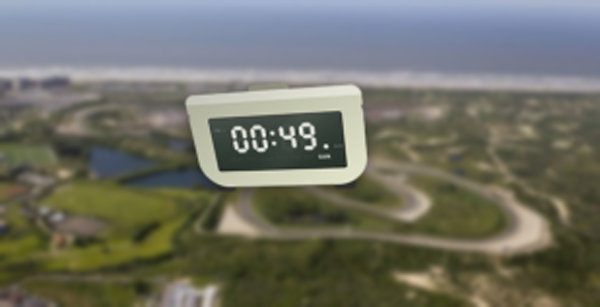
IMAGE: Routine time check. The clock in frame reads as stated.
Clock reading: 0:49
